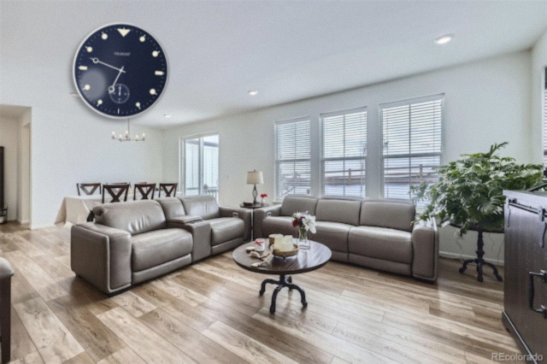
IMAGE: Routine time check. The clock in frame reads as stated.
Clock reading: 6:48
